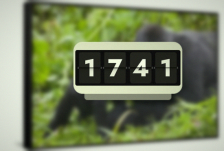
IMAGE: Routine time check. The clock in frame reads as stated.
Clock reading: 17:41
